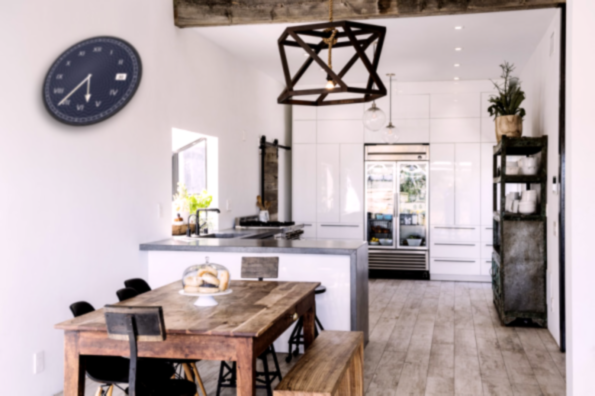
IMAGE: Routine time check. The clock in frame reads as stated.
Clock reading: 5:36
